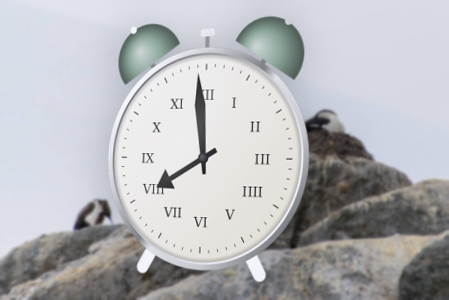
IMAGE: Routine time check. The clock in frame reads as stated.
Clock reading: 7:59
